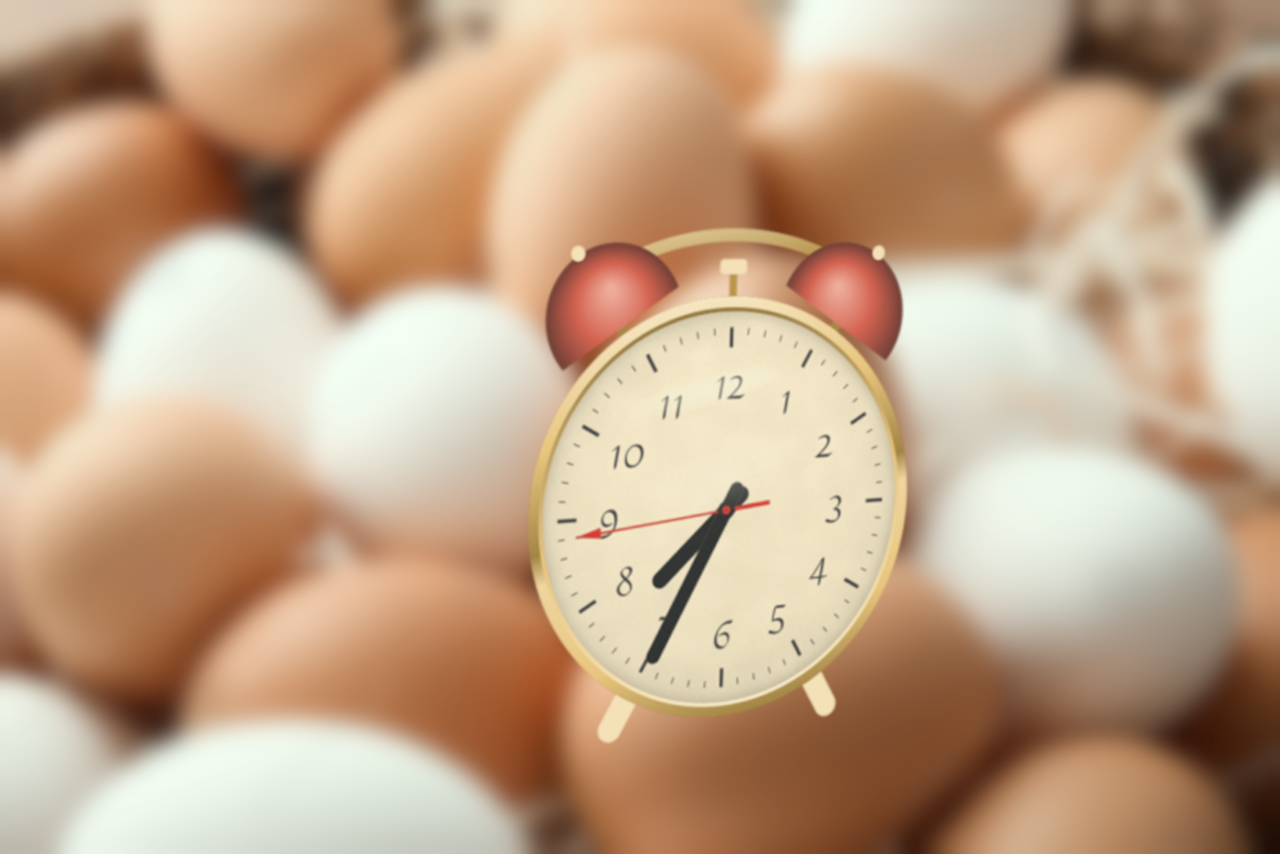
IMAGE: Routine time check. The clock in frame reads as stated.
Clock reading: 7:34:44
